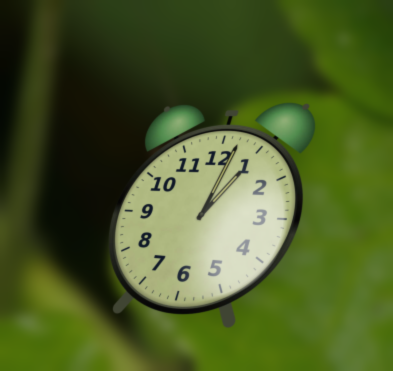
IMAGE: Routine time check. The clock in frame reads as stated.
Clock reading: 1:02
